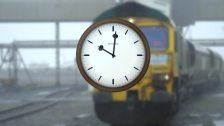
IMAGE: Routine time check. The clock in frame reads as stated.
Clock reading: 10:01
